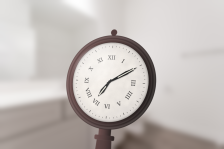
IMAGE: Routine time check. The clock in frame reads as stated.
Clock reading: 7:10
